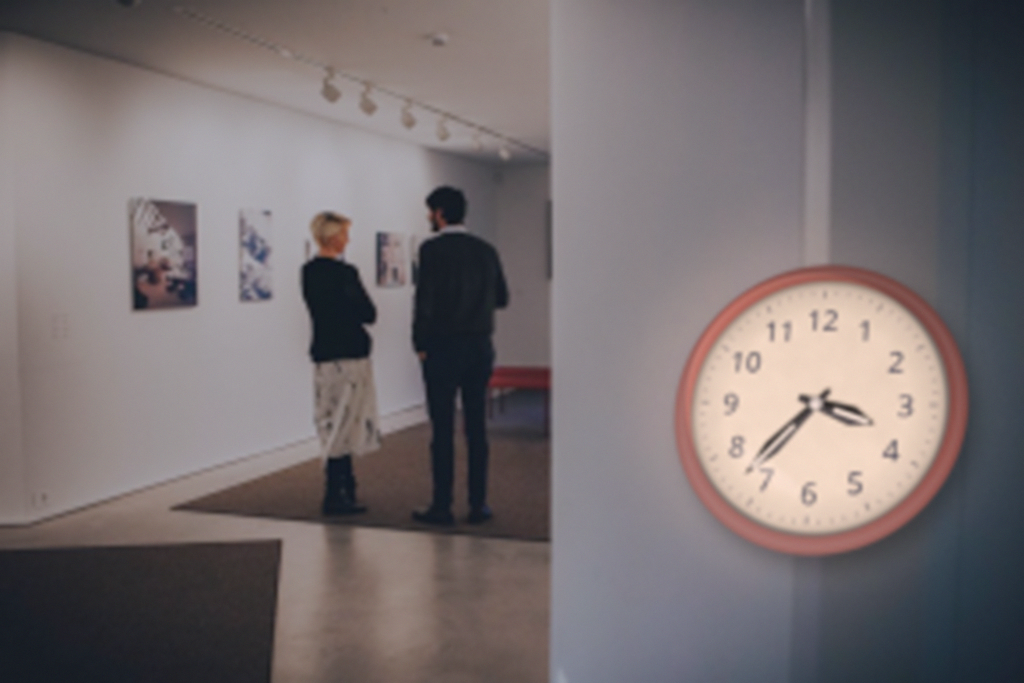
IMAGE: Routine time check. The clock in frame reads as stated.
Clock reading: 3:37
